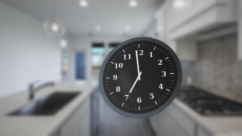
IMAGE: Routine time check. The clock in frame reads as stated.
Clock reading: 6:59
